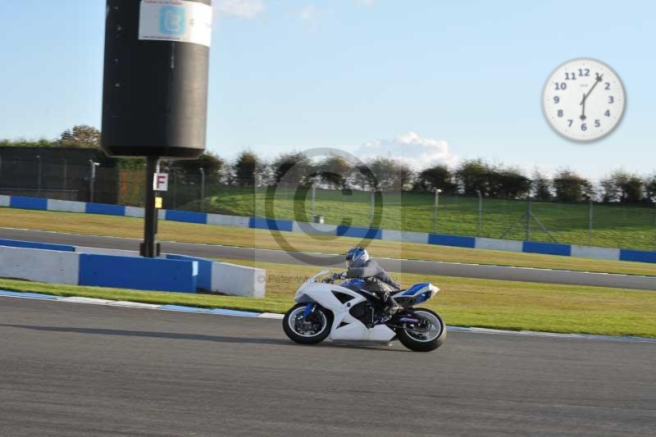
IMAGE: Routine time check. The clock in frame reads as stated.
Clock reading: 6:06
